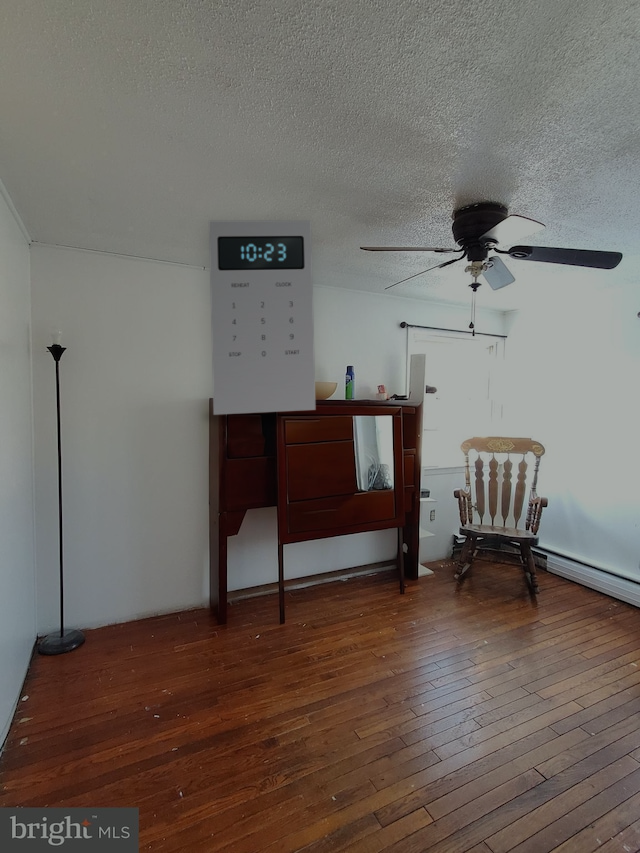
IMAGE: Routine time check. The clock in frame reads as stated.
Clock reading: 10:23
